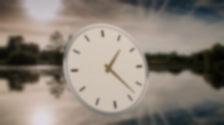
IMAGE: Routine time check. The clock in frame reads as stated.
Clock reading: 1:23
